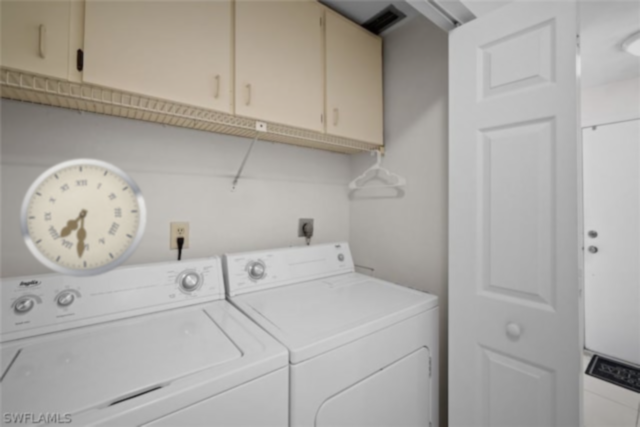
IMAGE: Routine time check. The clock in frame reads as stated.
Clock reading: 7:31
